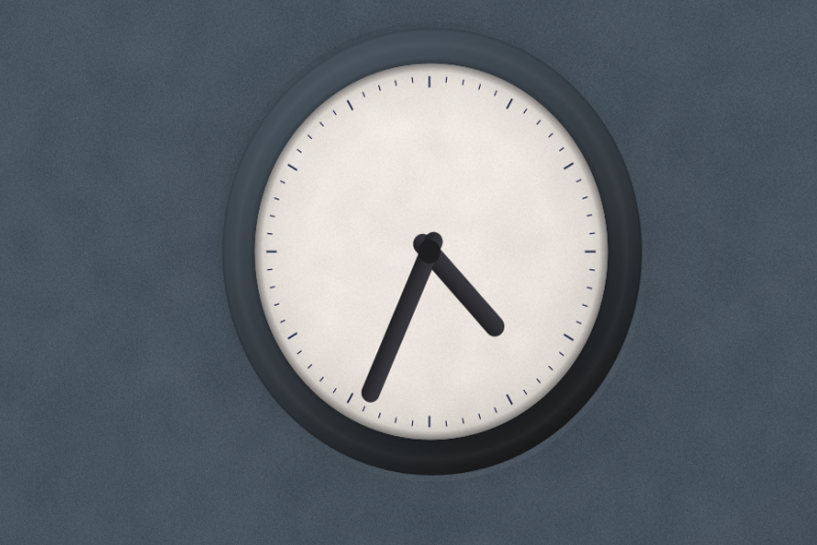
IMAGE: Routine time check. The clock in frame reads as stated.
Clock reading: 4:34
